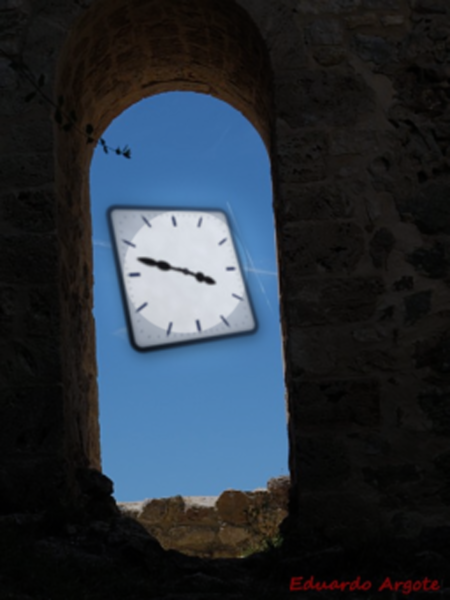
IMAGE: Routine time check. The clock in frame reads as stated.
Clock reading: 3:48
